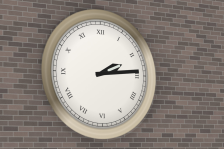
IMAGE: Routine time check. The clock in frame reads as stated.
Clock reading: 2:14
